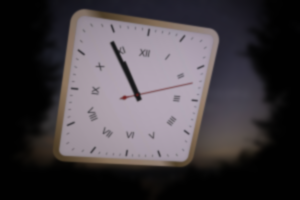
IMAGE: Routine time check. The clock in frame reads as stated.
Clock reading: 10:54:12
